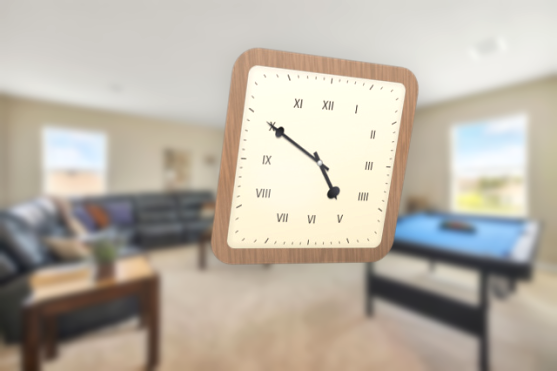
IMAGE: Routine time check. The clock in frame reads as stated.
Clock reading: 4:50
